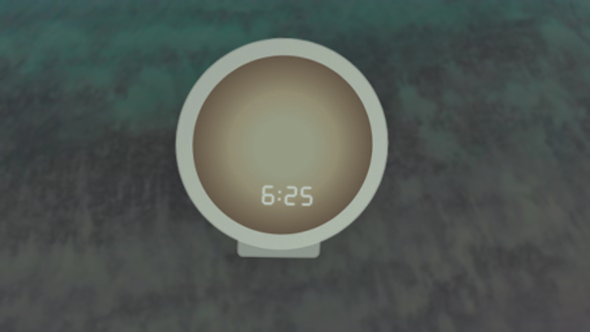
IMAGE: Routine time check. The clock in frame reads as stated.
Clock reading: 6:25
